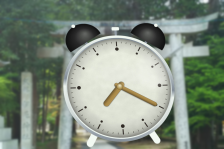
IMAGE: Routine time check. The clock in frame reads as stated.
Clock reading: 7:20
